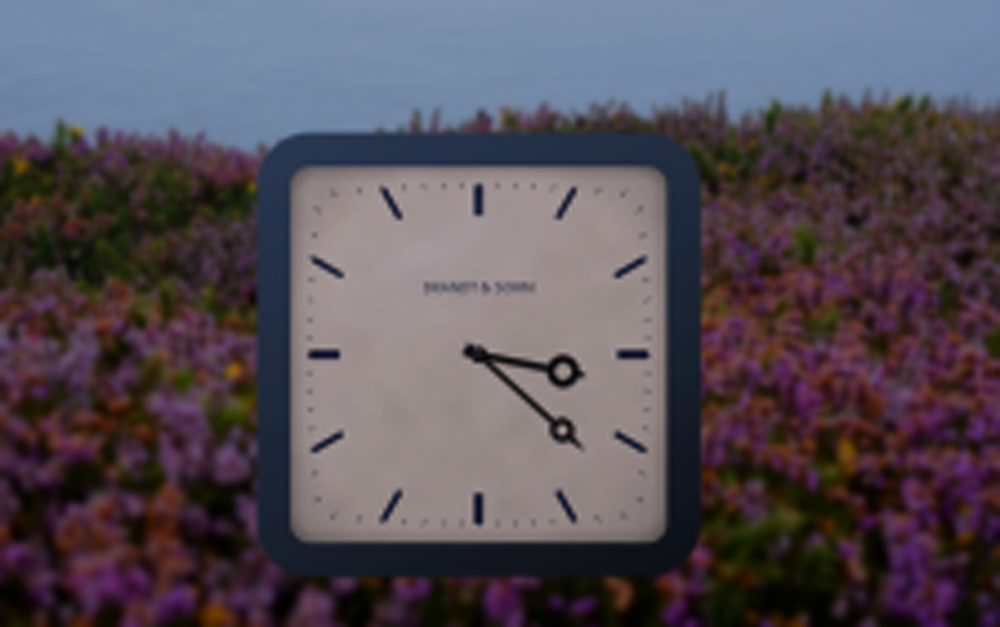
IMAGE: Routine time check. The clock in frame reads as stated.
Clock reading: 3:22
